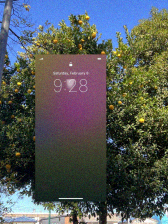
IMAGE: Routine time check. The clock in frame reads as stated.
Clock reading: 9:28
